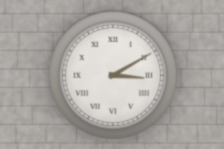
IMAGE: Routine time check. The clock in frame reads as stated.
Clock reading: 3:10
